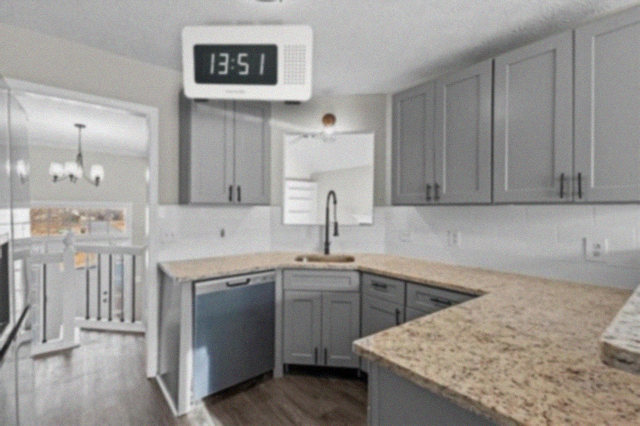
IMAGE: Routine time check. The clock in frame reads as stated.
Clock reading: 13:51
